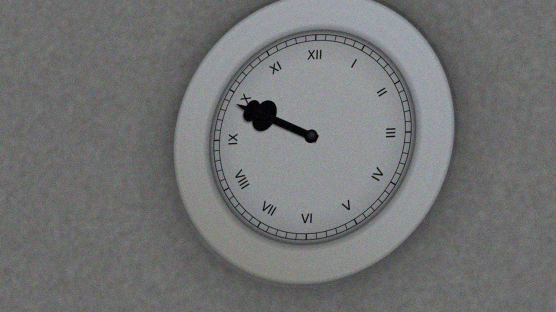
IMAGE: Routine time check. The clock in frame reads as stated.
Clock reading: 9:49
